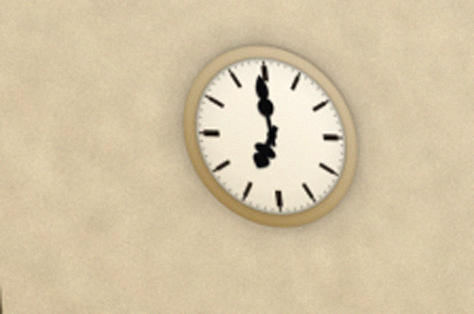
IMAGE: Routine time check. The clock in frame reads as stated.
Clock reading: 6:59
